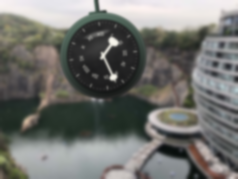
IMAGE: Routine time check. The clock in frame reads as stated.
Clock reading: 1:27
